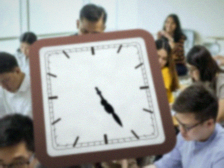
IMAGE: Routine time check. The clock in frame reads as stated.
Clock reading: 5:26
